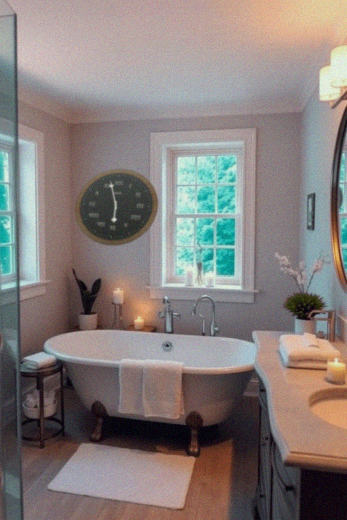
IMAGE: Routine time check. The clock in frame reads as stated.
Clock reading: 5:57
